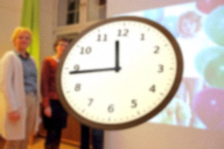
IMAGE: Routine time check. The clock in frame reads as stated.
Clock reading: 11:44
